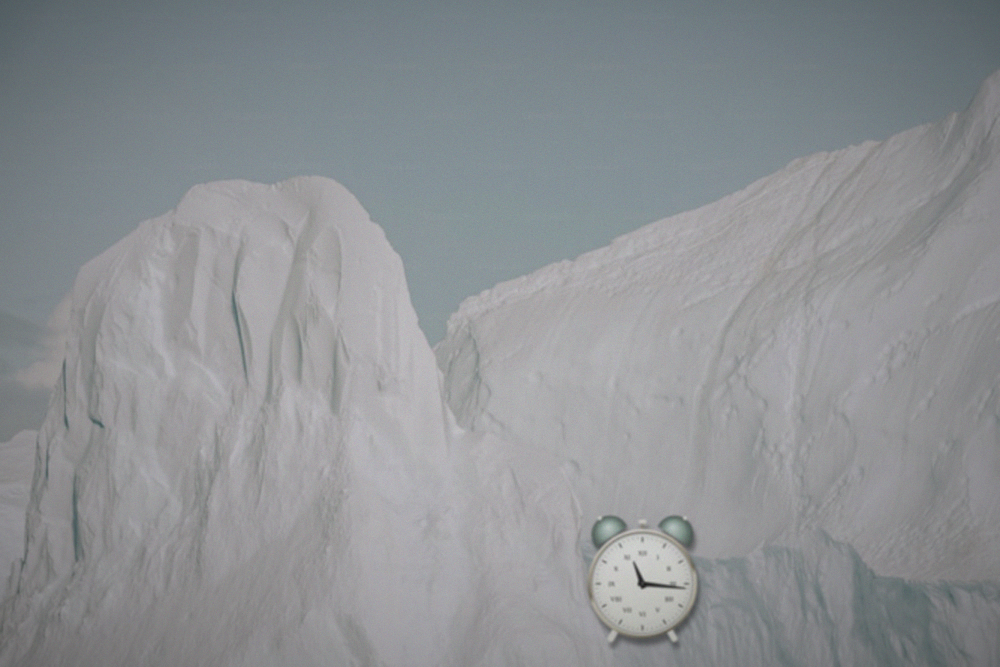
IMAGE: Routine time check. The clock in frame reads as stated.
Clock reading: 11:16
